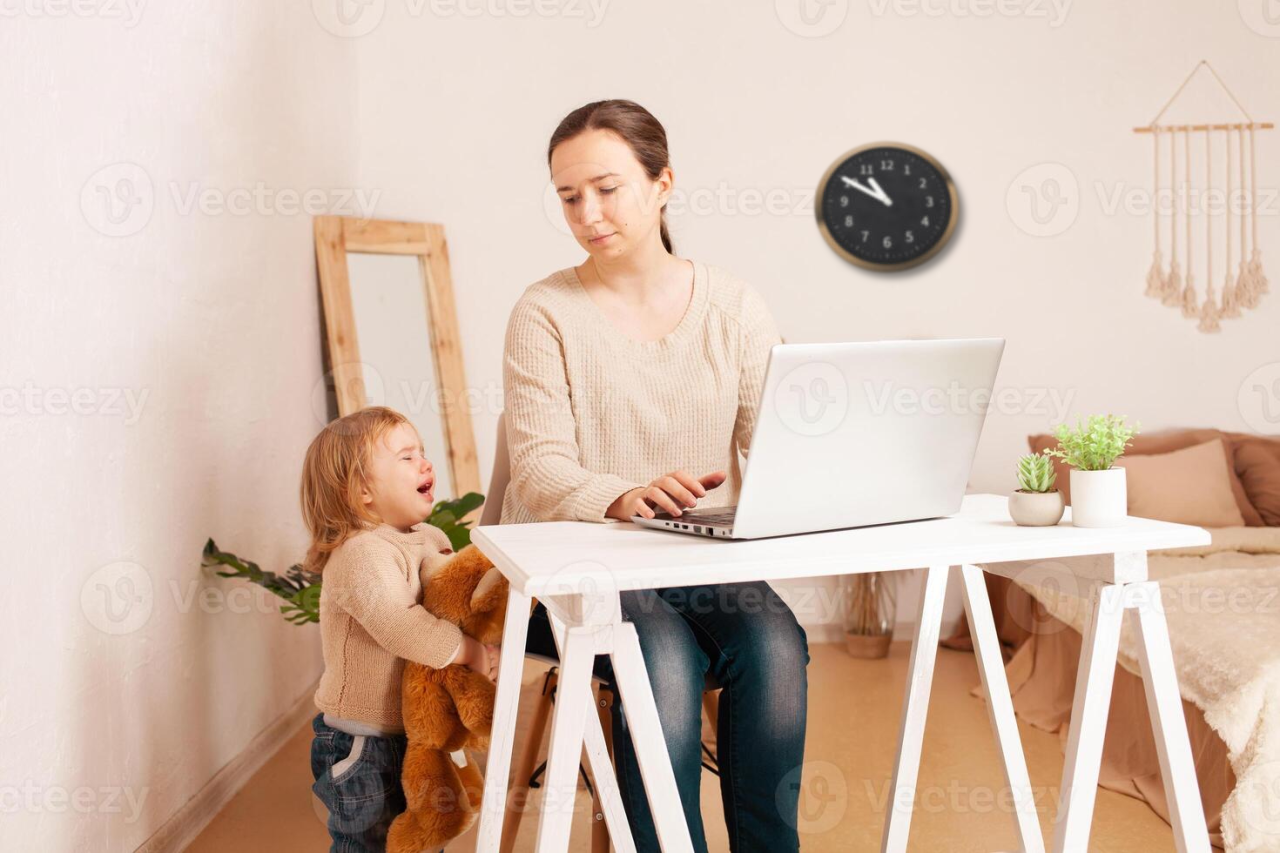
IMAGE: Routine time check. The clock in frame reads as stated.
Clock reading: 10:50
